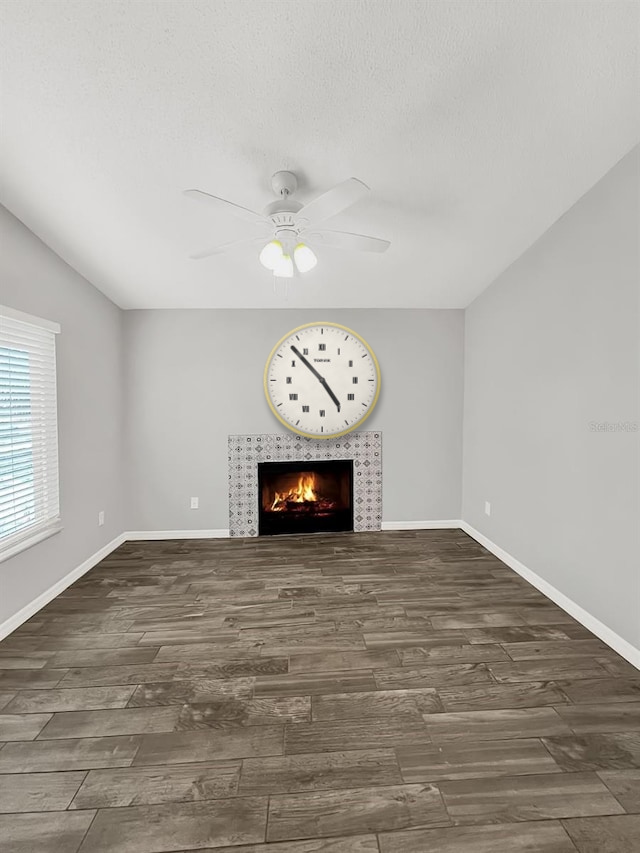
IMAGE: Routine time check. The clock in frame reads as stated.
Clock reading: 4:53
